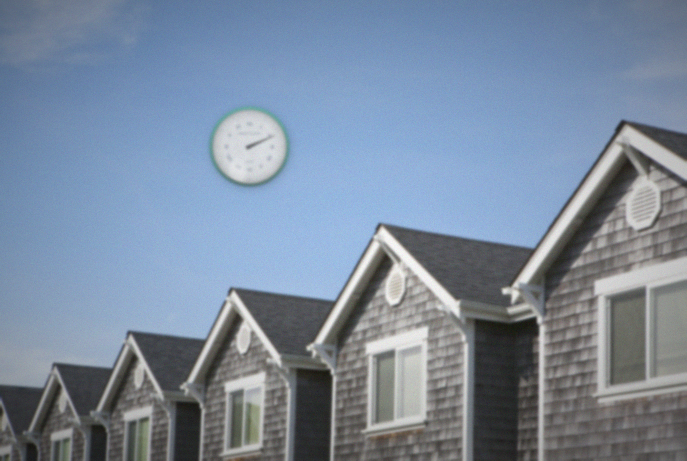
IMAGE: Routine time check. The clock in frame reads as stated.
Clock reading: 2:11
